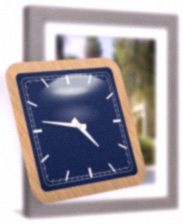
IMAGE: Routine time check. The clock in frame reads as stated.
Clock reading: 4:47
